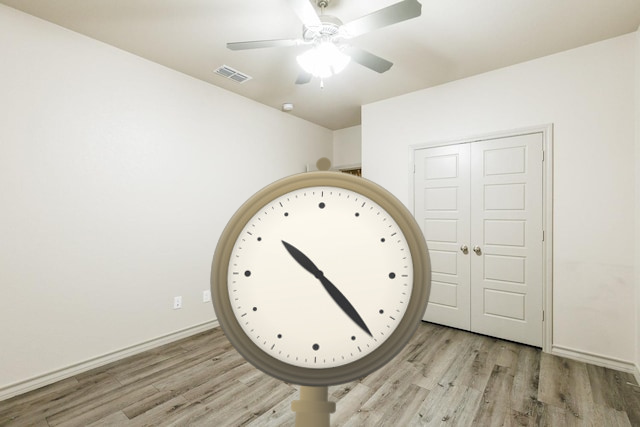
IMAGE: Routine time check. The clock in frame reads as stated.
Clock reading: 10:23
